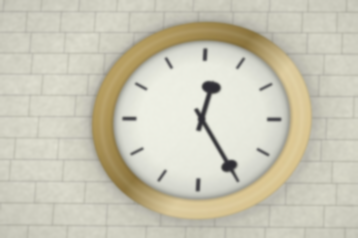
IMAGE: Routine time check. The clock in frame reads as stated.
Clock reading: 12:25
